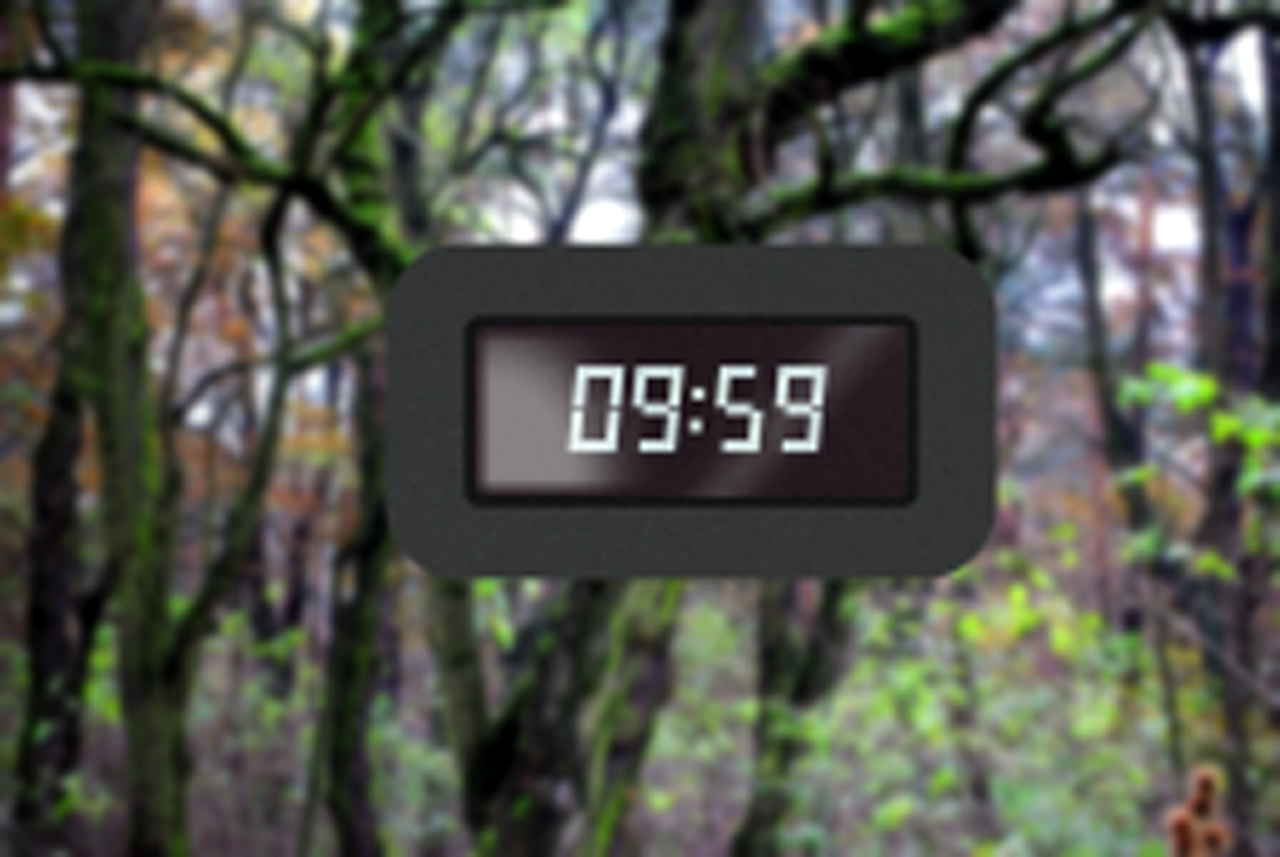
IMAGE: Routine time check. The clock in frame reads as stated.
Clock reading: 9:59
